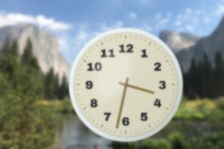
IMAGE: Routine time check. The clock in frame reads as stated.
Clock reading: 3:32
